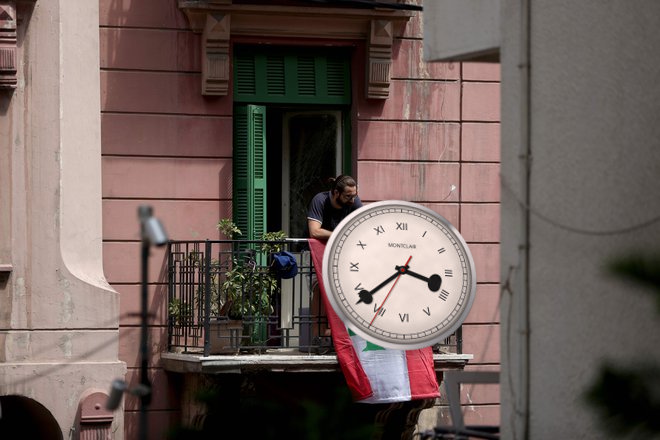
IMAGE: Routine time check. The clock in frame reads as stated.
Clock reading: 3:38:35
